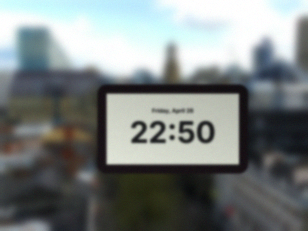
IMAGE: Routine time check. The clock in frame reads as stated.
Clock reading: 22:50
